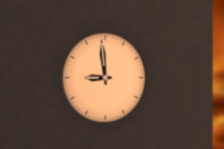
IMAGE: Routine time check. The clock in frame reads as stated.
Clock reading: 8:59
